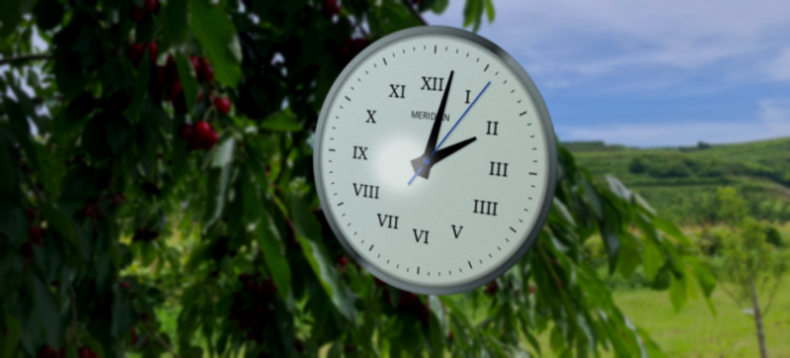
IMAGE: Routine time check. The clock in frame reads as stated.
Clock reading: 2:02:06
